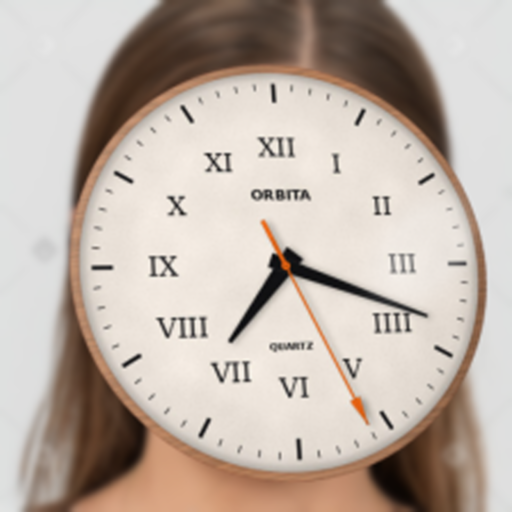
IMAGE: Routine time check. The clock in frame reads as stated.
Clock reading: 7:18:26
